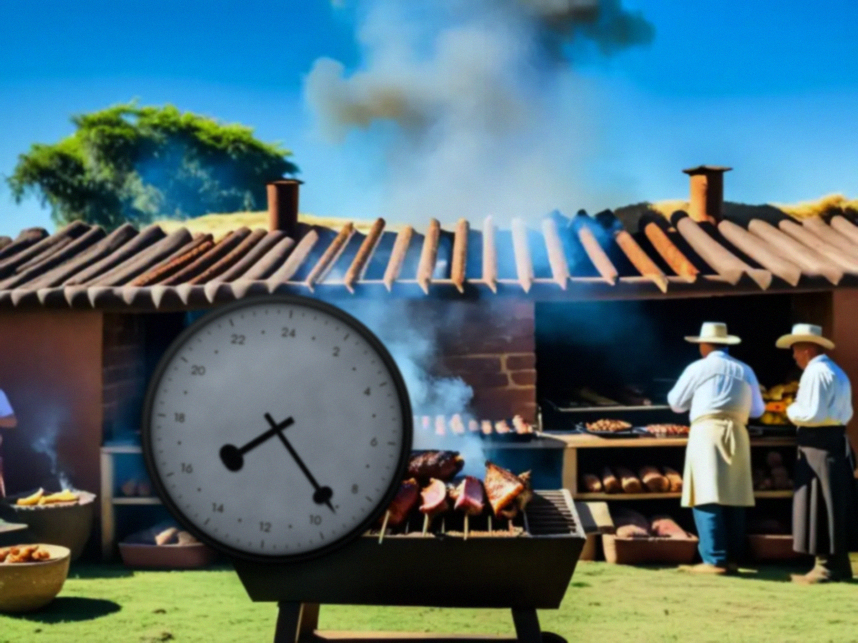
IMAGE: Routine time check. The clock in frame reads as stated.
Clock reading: 15:23
